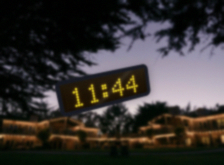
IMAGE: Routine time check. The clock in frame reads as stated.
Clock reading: 11:44
